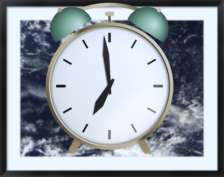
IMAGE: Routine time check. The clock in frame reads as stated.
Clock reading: 6:59
